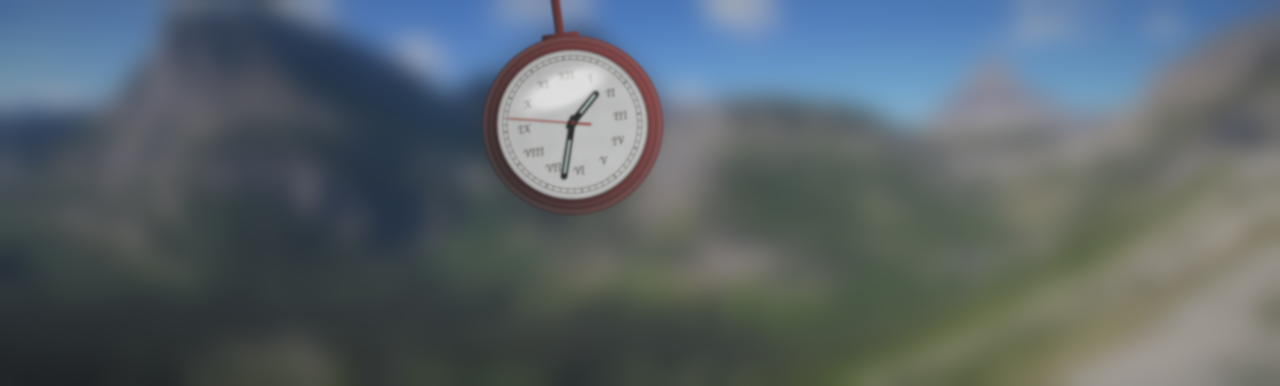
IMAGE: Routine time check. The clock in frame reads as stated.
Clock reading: 1:32:47
